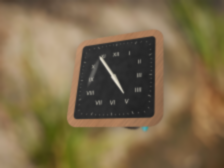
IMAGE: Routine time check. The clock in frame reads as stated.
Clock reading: 4:54
